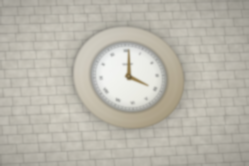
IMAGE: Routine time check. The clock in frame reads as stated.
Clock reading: 4:01
